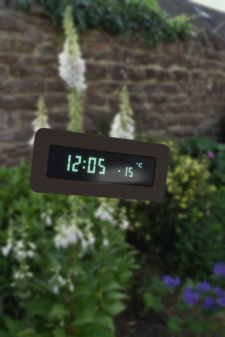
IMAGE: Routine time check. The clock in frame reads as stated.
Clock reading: 12:05
